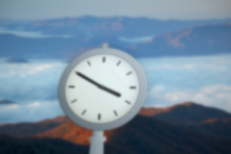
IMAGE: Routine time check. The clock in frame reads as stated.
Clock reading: 3:50
